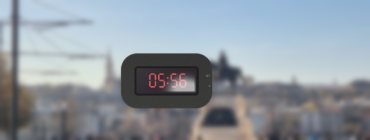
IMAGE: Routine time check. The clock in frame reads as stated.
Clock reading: 5:56
